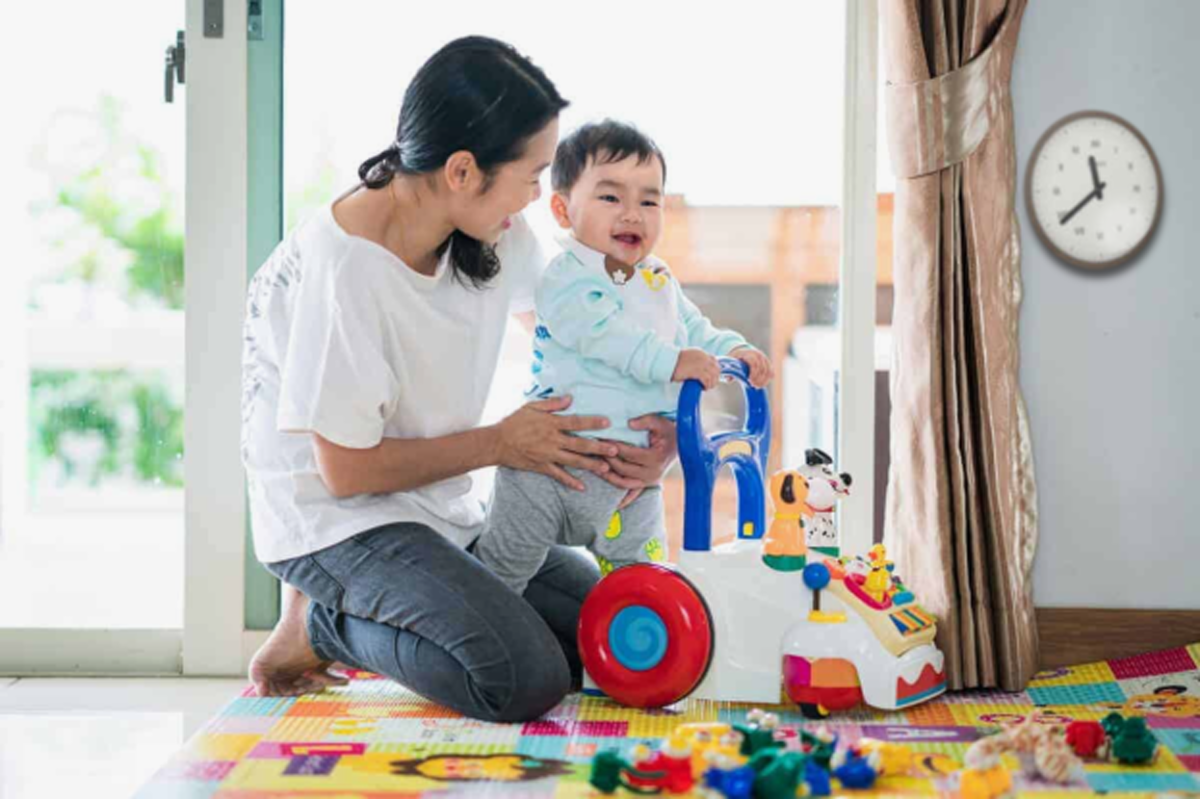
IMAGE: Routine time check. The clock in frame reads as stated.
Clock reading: 11:39
